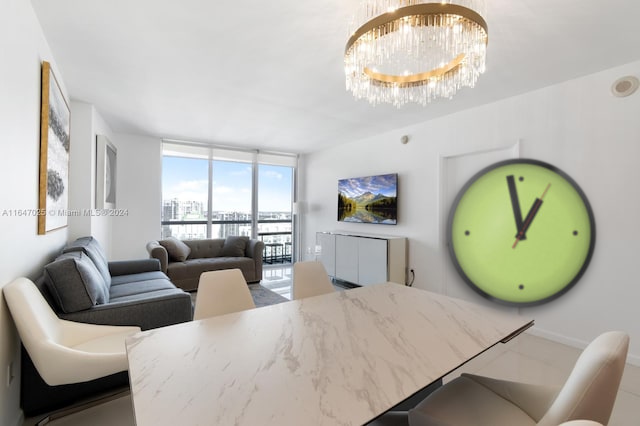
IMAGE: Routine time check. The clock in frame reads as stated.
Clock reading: 12:58:05
